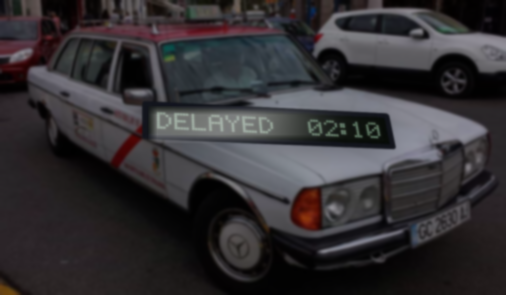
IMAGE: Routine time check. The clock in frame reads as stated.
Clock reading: 2:10
